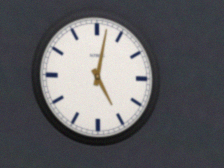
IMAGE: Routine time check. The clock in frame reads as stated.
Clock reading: 5:02
